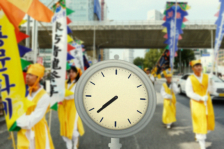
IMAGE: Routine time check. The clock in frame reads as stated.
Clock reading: 7:38
